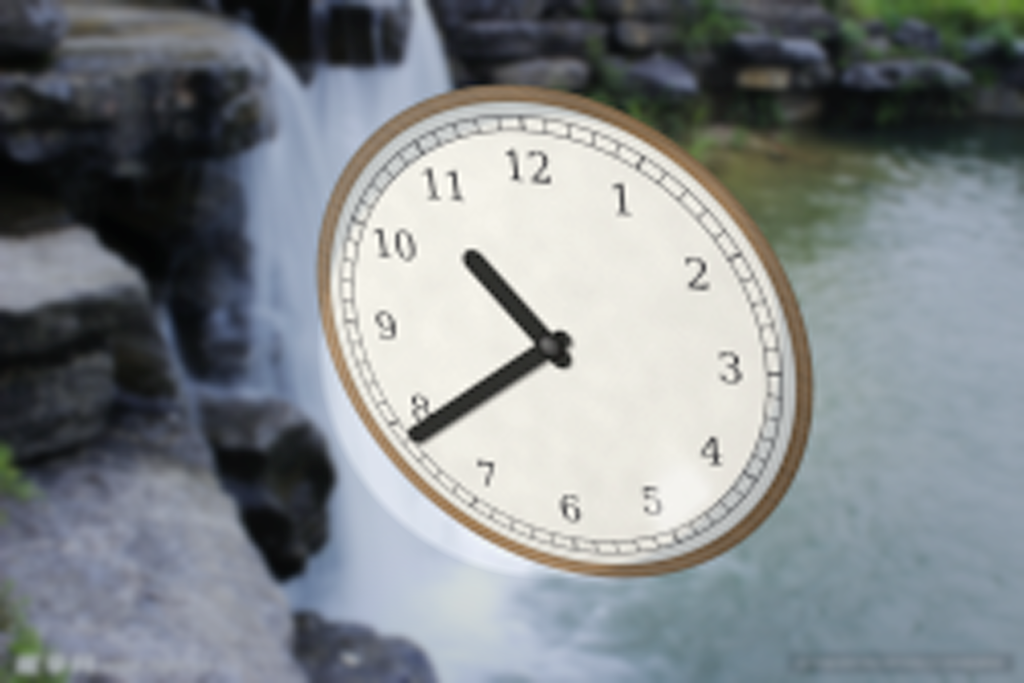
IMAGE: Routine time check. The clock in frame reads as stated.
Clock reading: 10:39
